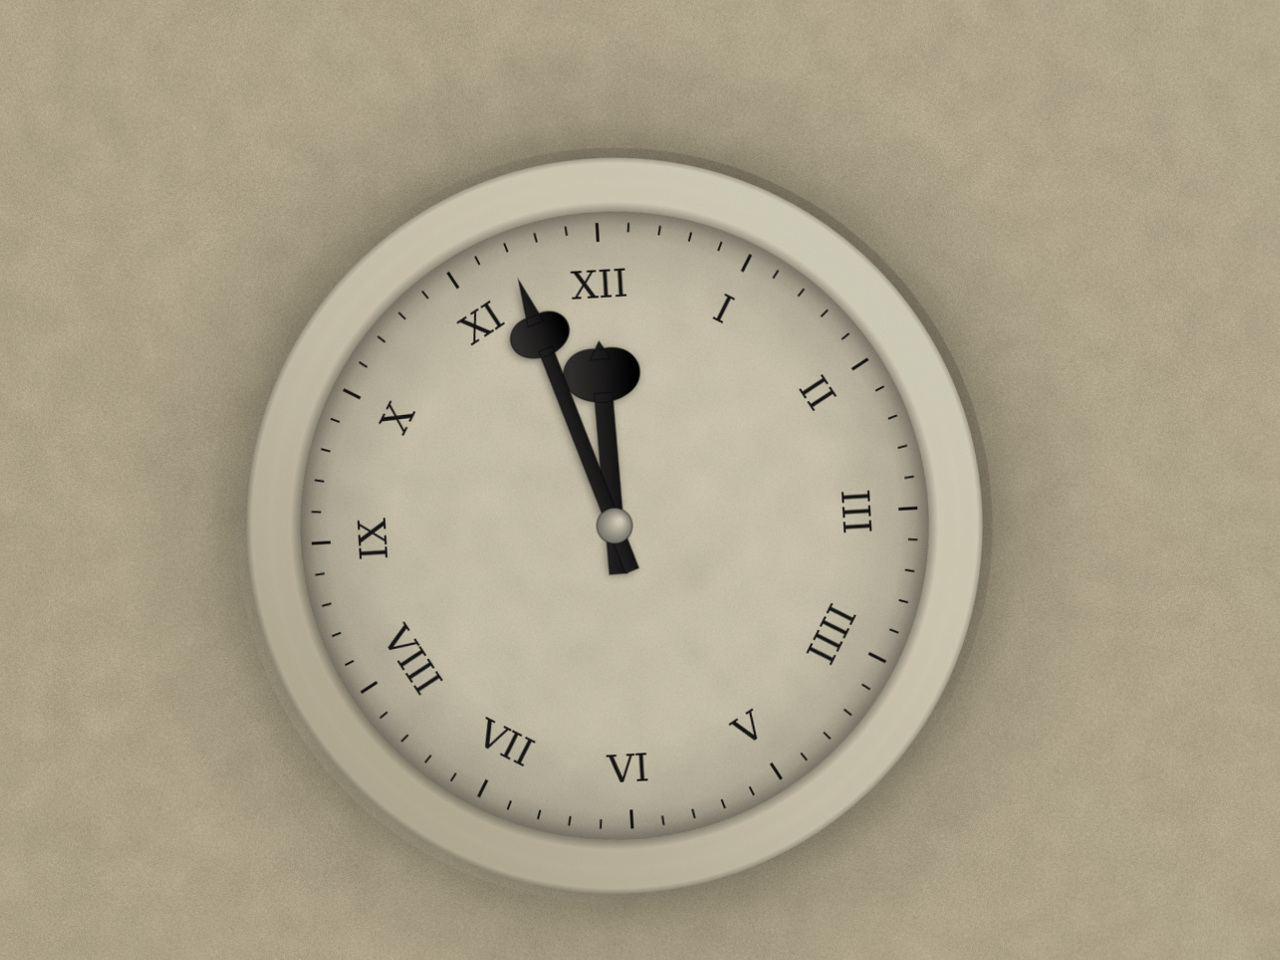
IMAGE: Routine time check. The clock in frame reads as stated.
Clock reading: 11:57
